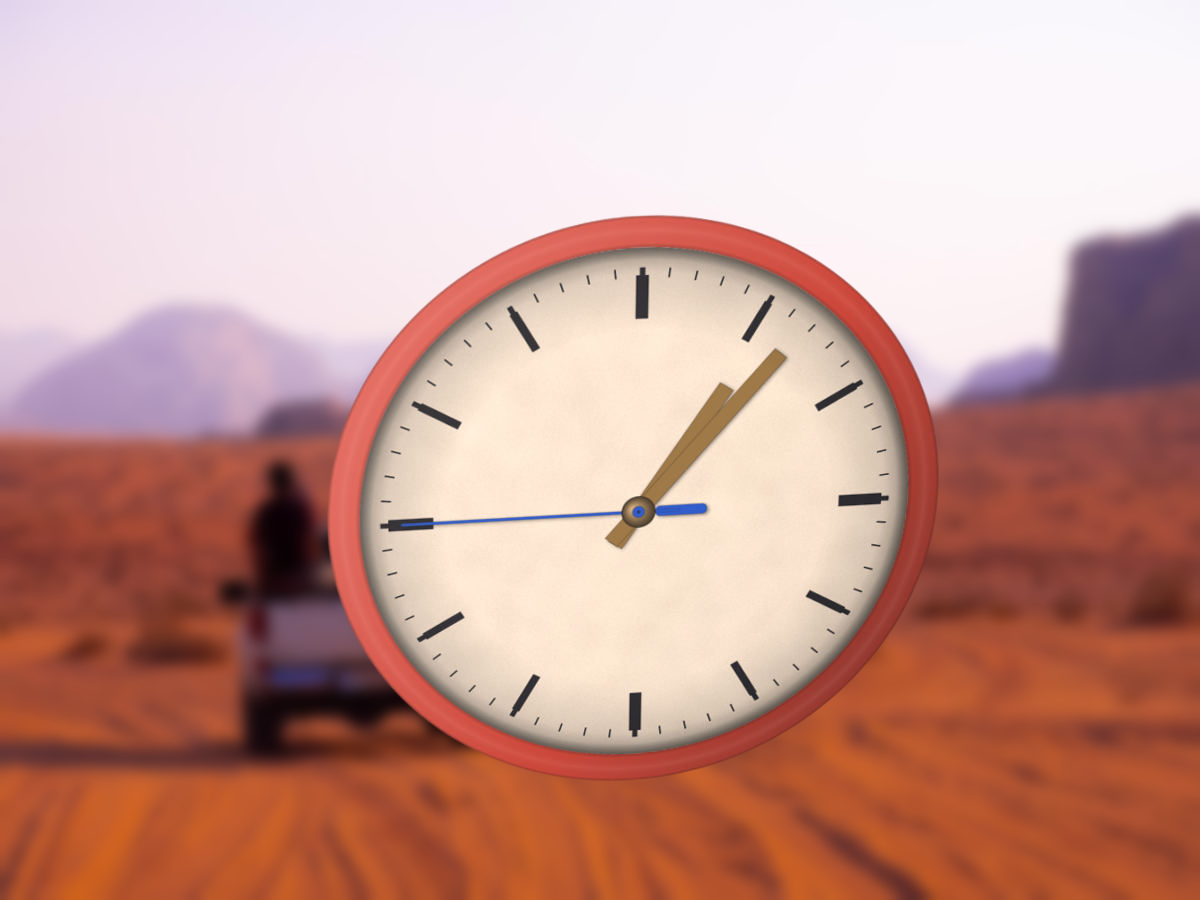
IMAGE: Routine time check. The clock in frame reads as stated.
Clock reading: 1:06:45
